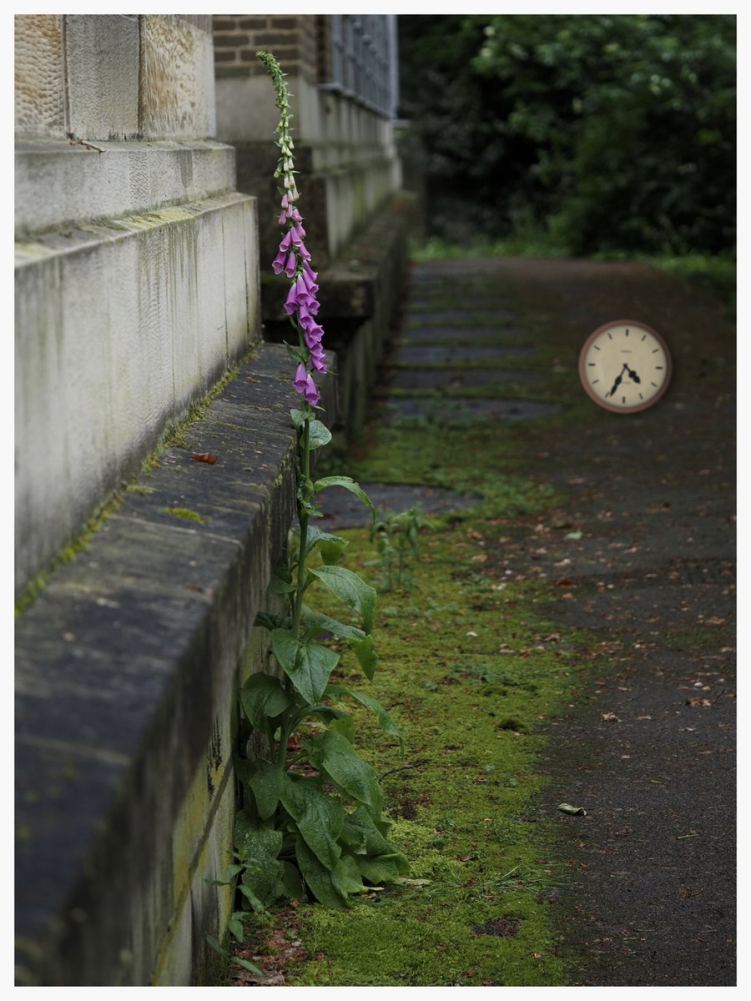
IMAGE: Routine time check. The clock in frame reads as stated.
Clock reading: 4:34
